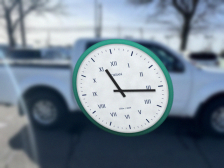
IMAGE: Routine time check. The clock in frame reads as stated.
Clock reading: 11:16
